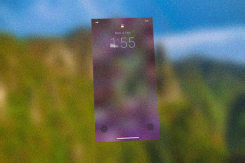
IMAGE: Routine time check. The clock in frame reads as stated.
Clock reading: 1:55
